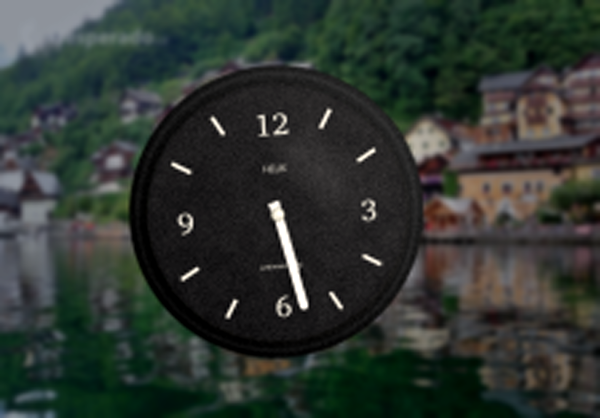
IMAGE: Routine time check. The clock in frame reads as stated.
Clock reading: 5:28
